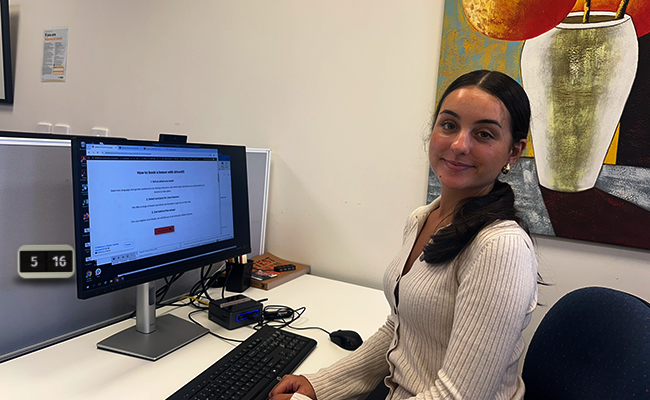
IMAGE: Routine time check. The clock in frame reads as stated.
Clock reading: 5:16
